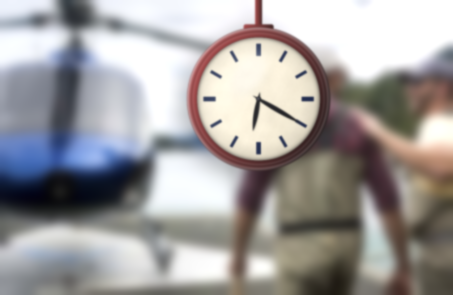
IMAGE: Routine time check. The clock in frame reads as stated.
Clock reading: 6:20
